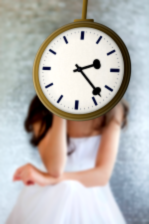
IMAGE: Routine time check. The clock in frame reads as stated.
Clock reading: 2:23
